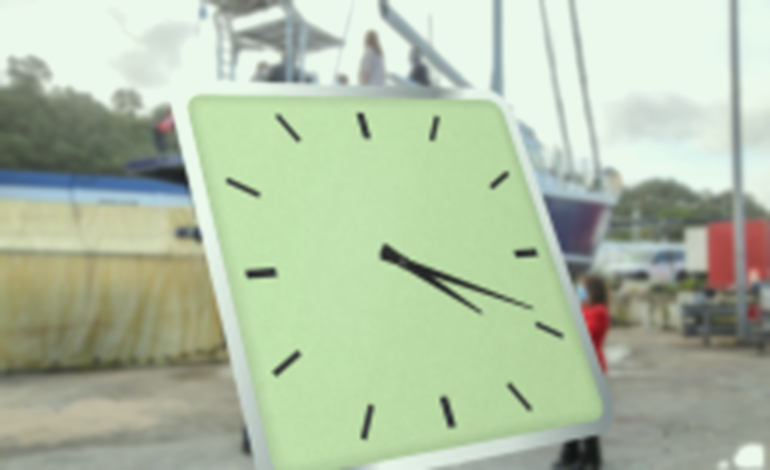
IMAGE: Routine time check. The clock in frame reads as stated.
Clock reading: 4:19
